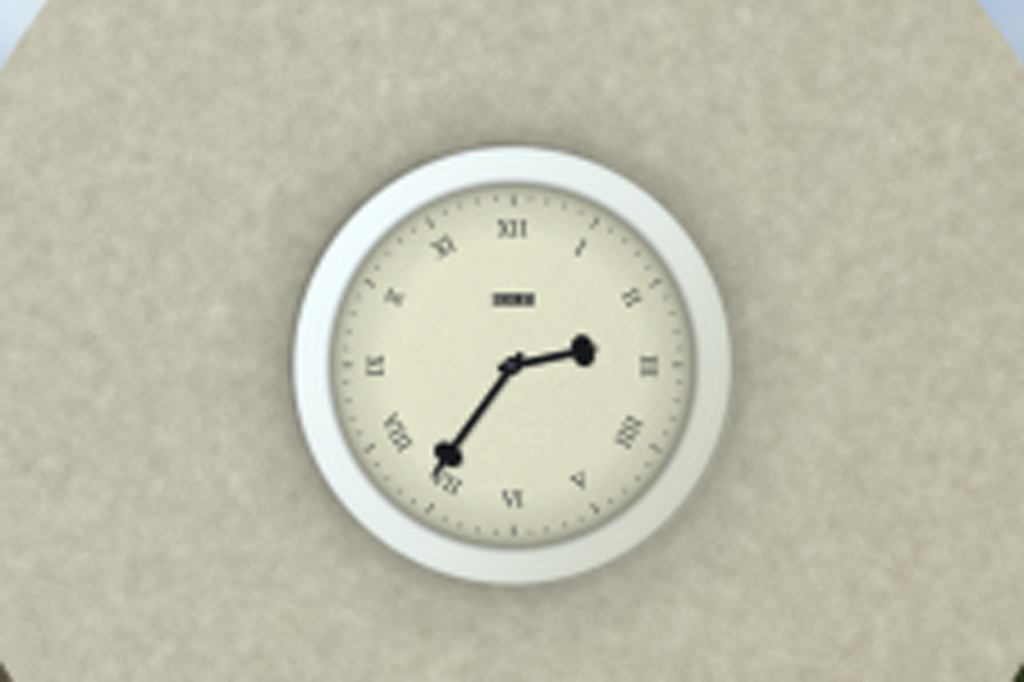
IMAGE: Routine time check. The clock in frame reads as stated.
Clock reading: 2:36
